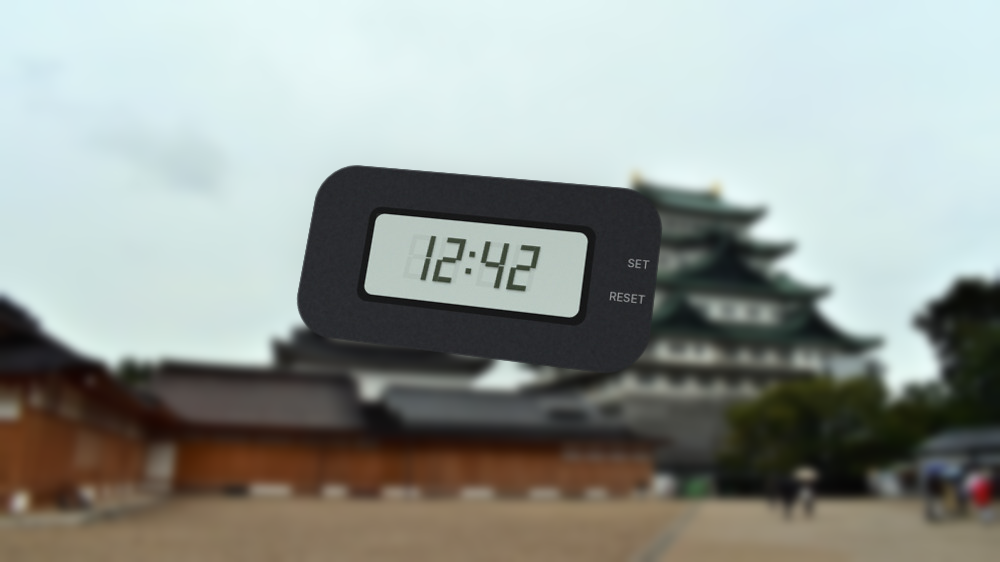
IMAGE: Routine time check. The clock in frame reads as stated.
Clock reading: 12:42
